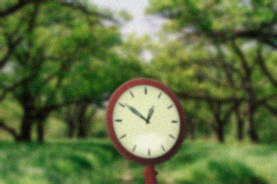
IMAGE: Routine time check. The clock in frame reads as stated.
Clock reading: 12:51
